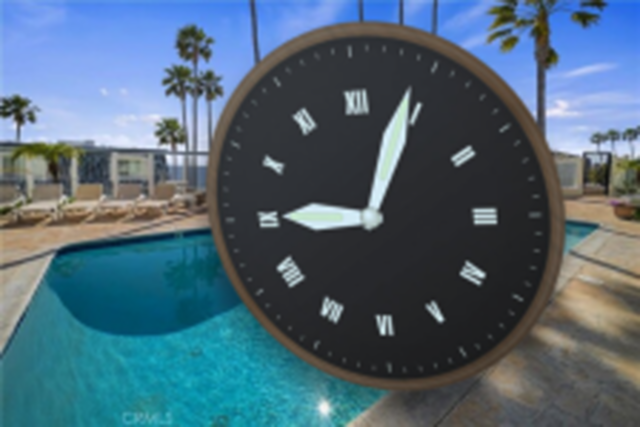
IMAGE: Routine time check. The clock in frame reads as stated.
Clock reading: 9:04
